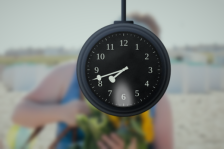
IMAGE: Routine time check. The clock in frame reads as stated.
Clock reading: 7:42
